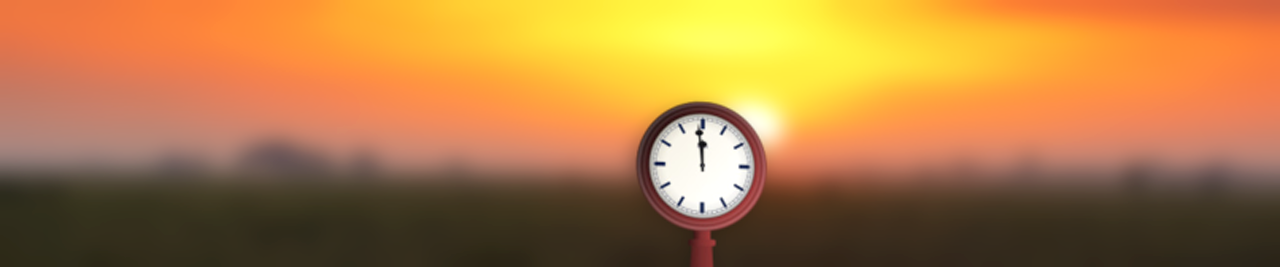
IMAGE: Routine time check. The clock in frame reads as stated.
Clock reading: 11:59
